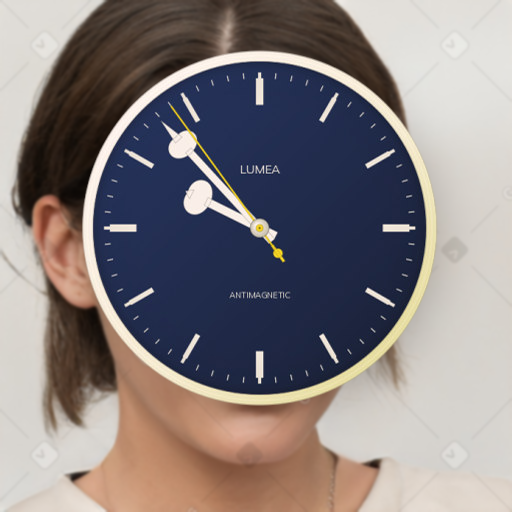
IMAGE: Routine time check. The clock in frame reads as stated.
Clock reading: 9:52:54
